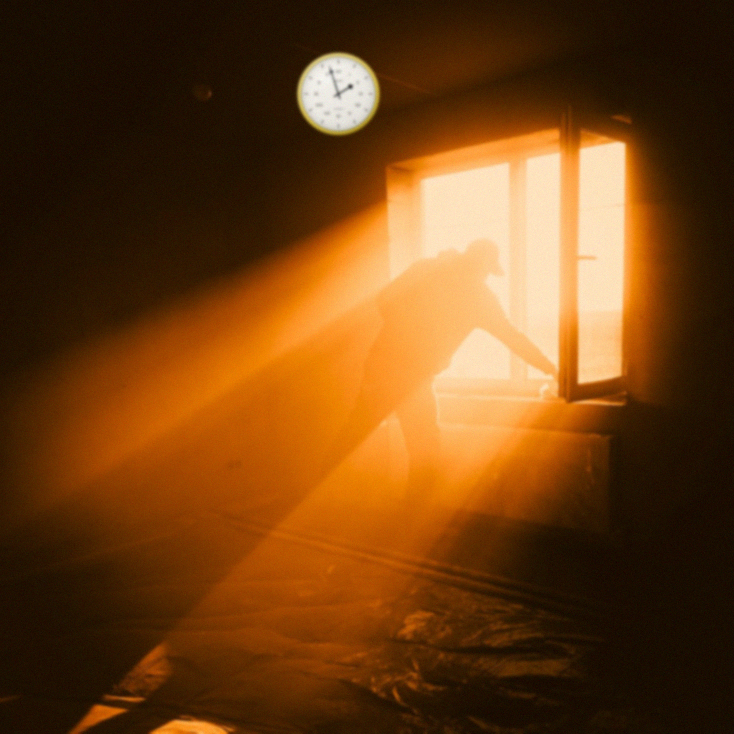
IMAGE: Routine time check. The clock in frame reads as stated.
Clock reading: 1:57
